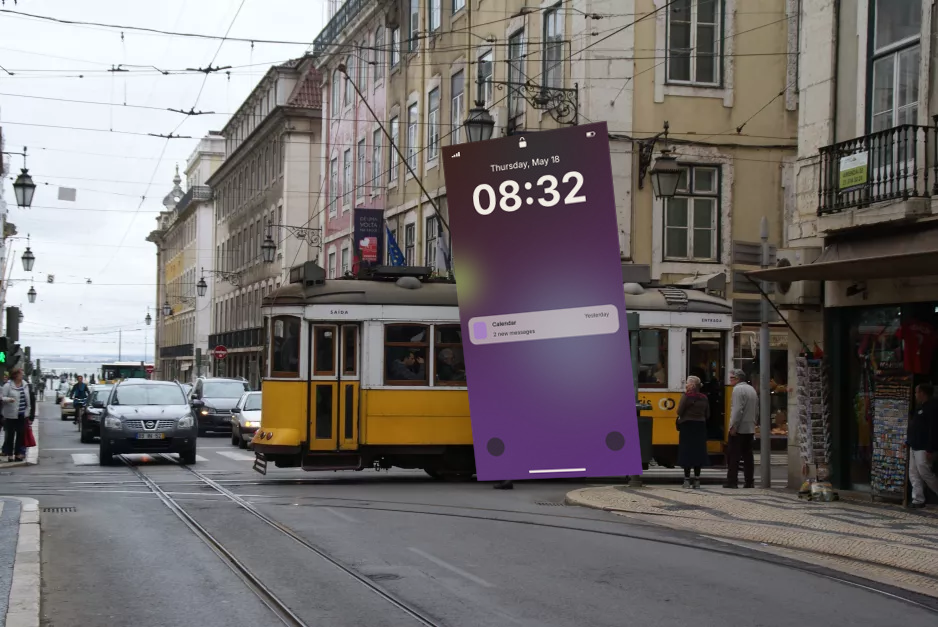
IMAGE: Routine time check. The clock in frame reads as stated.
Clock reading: 8:32
